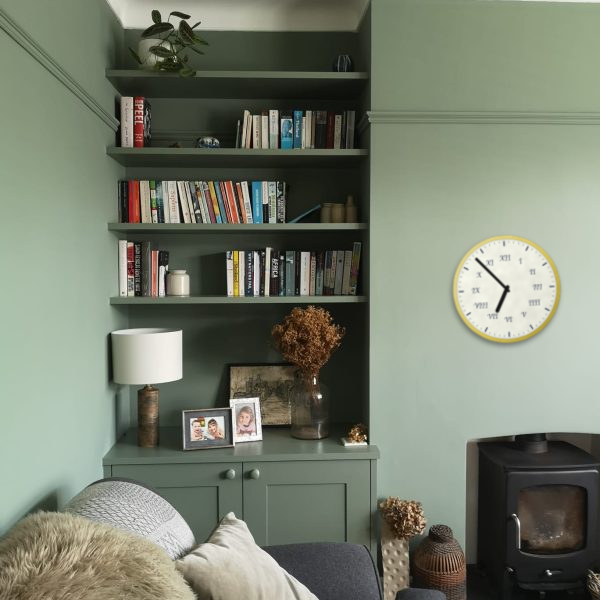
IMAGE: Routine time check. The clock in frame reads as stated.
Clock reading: 6:53
